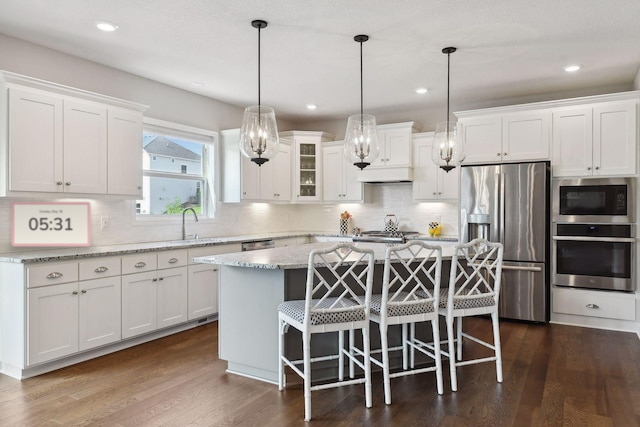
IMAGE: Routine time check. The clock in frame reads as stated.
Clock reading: 5:31
